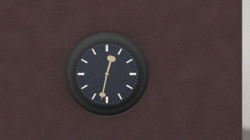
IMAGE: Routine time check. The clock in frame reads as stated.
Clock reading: 12:32
